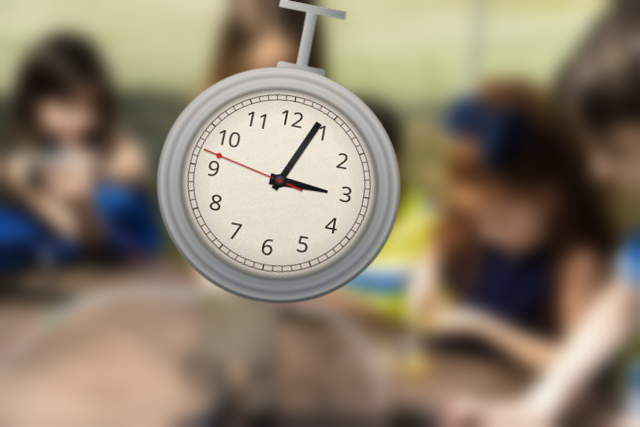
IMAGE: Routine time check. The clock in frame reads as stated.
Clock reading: 3:03:47
